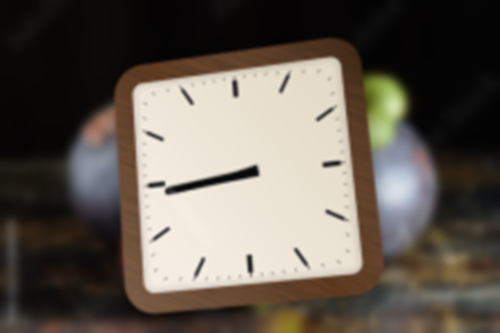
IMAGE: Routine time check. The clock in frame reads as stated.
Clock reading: 8:44
